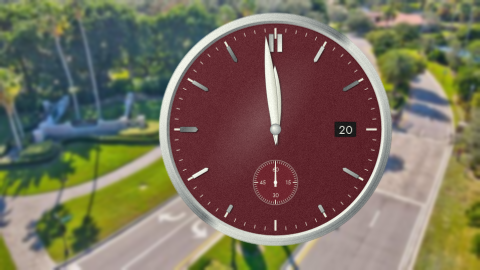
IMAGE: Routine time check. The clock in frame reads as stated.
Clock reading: 11:59
